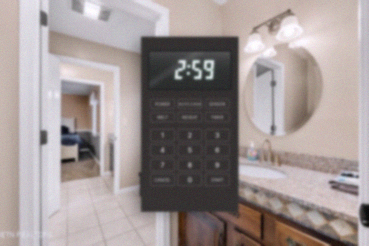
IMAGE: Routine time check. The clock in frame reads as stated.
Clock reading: 2:59
